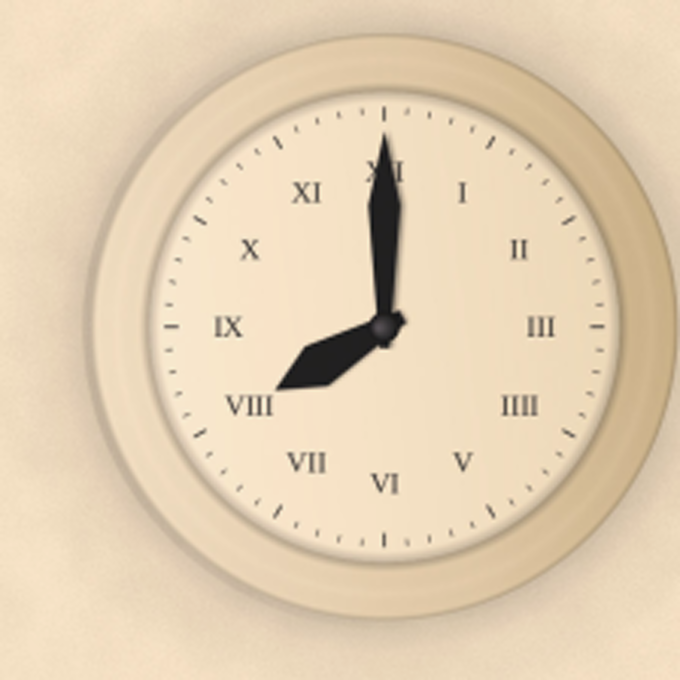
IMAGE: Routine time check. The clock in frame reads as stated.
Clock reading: 8:00
